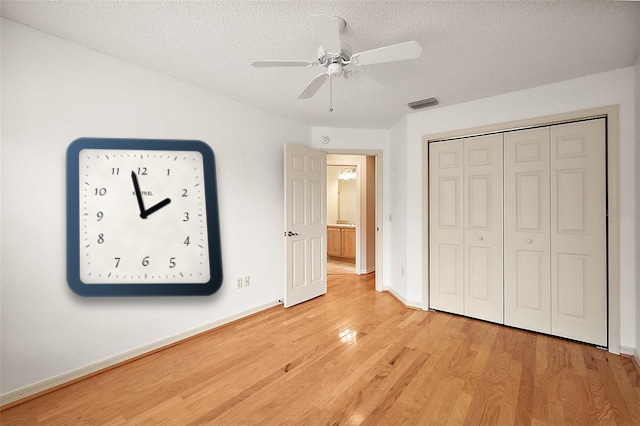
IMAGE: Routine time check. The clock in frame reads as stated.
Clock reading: 1:58
